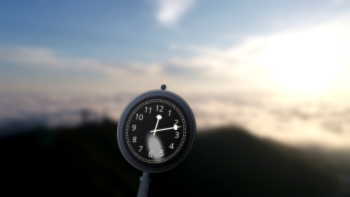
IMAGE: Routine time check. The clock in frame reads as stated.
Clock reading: 12:12
